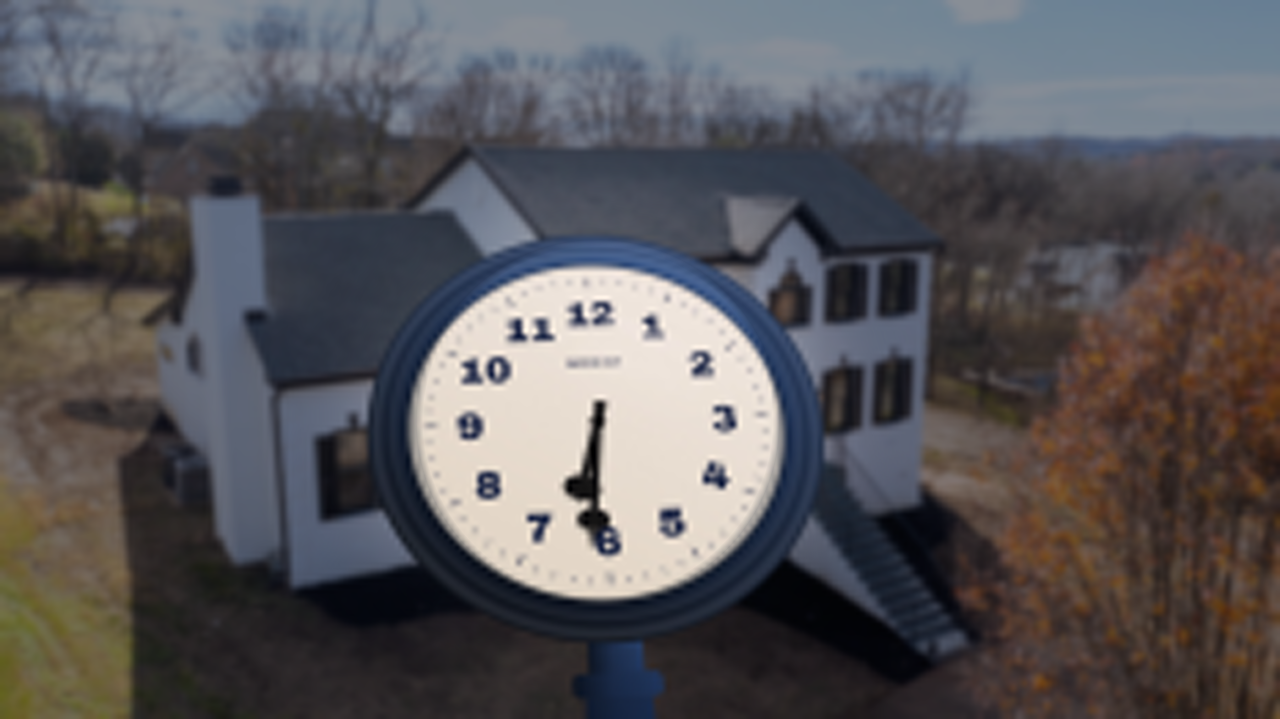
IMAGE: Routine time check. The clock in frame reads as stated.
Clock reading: 6:31
